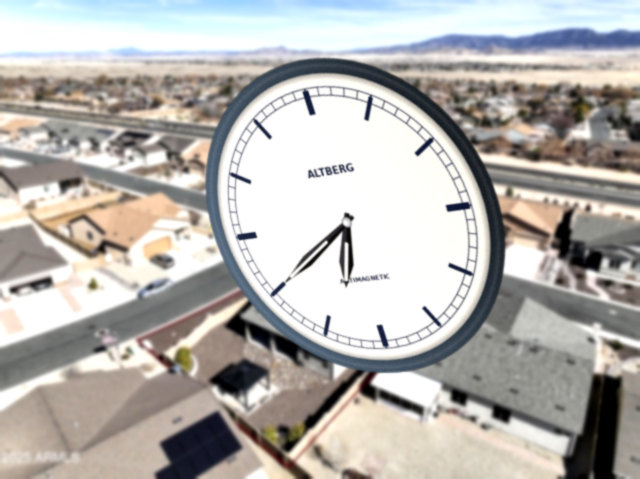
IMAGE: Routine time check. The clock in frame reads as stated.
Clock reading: 6:40
